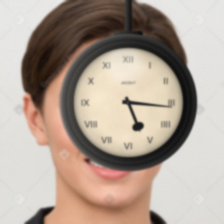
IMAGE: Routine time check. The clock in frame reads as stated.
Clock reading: 5:16
